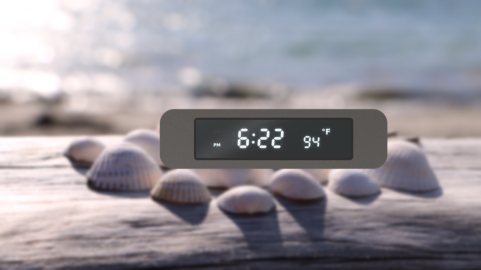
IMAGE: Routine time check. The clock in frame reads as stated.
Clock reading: 6:22
